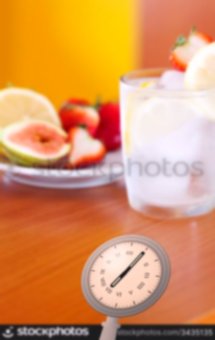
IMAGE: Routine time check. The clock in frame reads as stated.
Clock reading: 7:05
